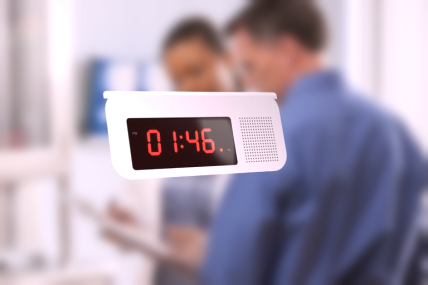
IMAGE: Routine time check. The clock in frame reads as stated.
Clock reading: 1:46
